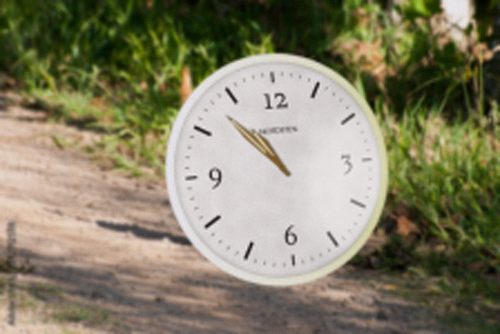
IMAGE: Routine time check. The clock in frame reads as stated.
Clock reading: 10:53
